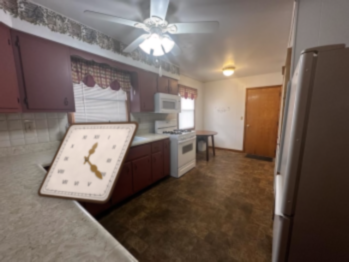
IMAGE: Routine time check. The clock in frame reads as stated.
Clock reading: 12:21
